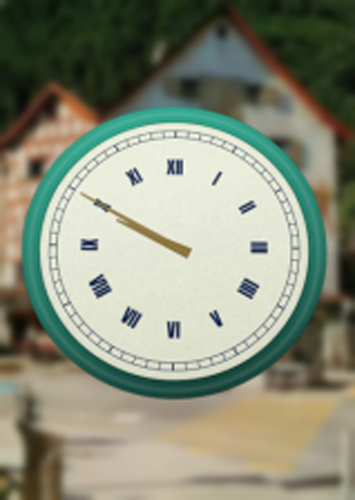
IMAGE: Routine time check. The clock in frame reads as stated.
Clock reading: 9:50
